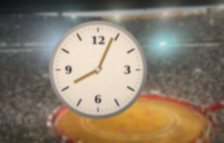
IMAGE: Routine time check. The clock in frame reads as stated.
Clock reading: 8:04
